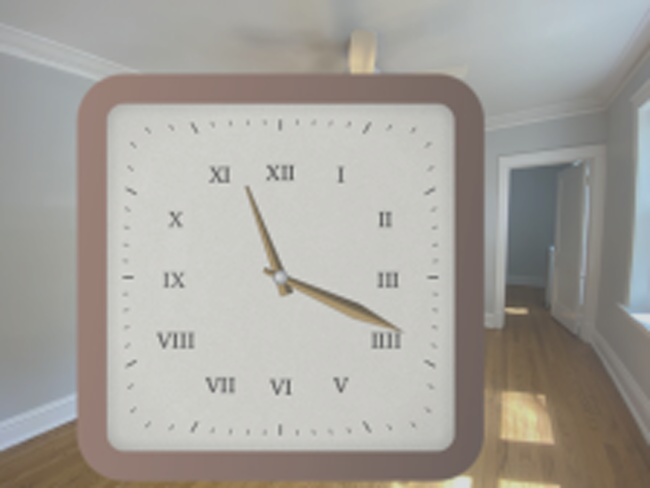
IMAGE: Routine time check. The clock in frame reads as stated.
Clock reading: 11:19
